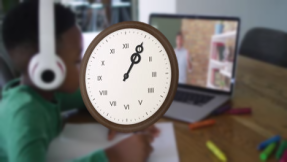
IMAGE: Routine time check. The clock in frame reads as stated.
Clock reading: 1:05
